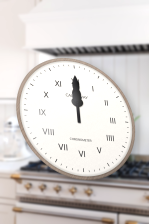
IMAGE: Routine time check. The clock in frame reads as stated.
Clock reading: 12:00
